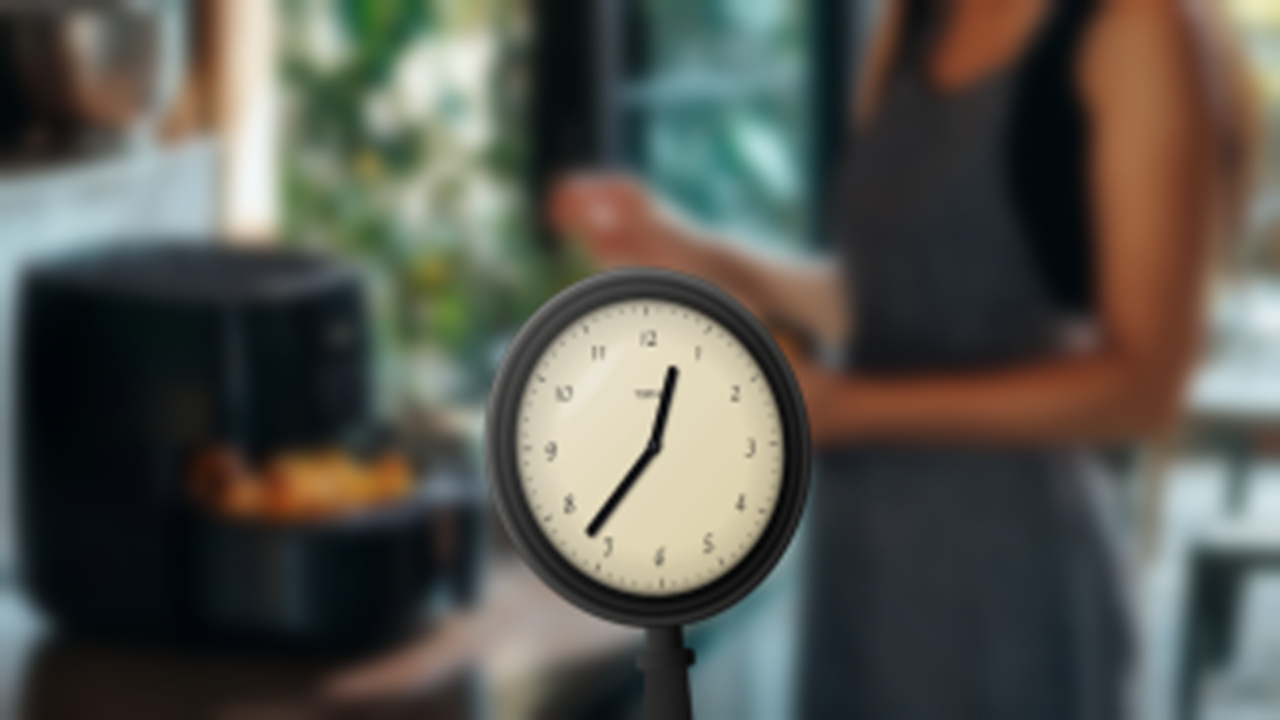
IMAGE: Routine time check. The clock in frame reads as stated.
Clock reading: 12:37
